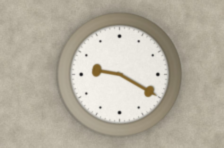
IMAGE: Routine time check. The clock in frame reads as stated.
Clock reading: 9:20
